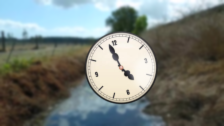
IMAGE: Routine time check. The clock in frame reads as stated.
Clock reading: 4:58
